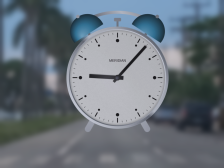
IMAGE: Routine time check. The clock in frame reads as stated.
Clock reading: 9:07
